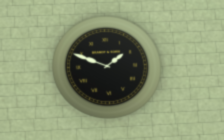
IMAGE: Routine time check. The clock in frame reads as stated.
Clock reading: 1:49
